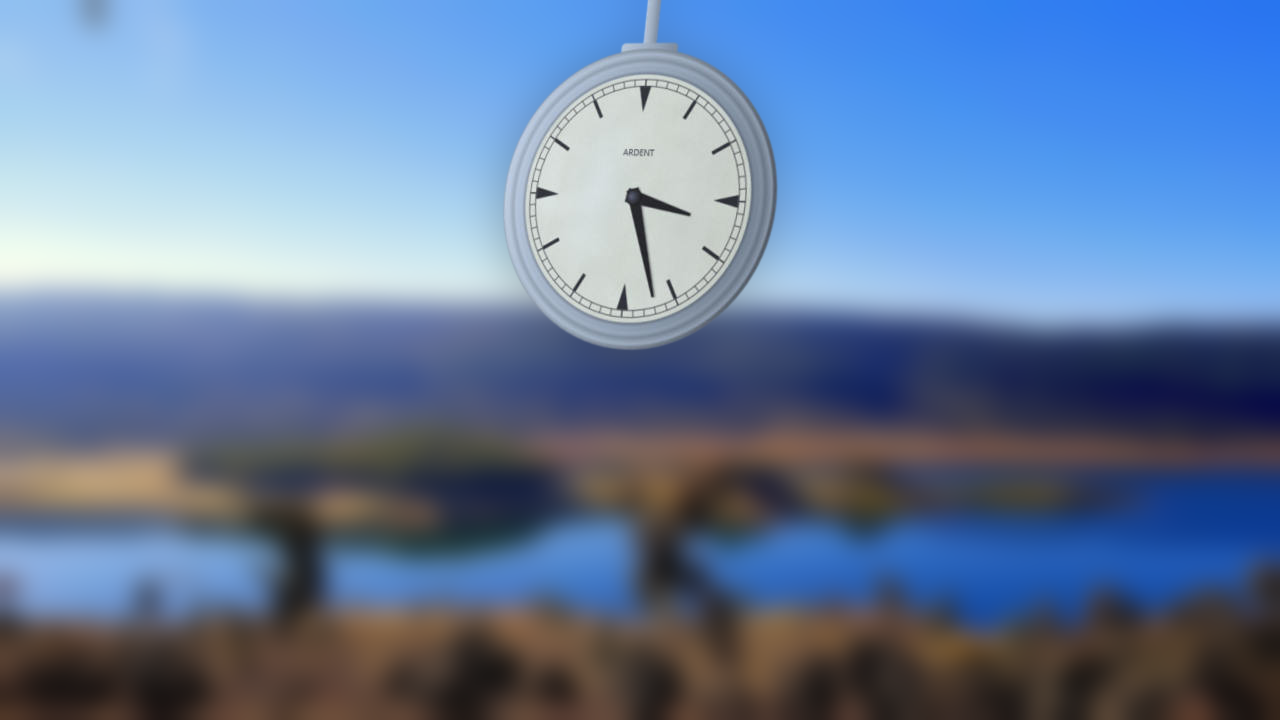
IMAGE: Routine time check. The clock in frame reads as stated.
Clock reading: 3:27
